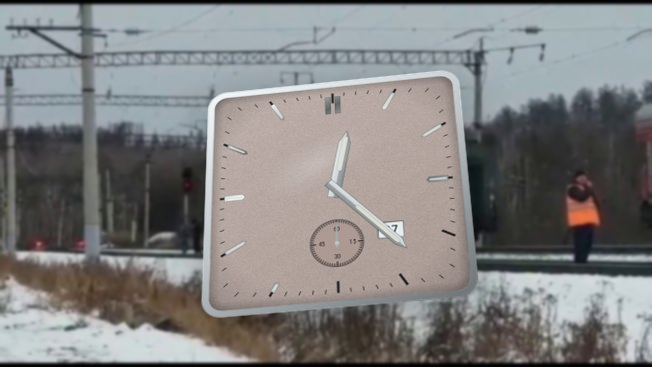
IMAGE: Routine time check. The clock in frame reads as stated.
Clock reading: 12:23
